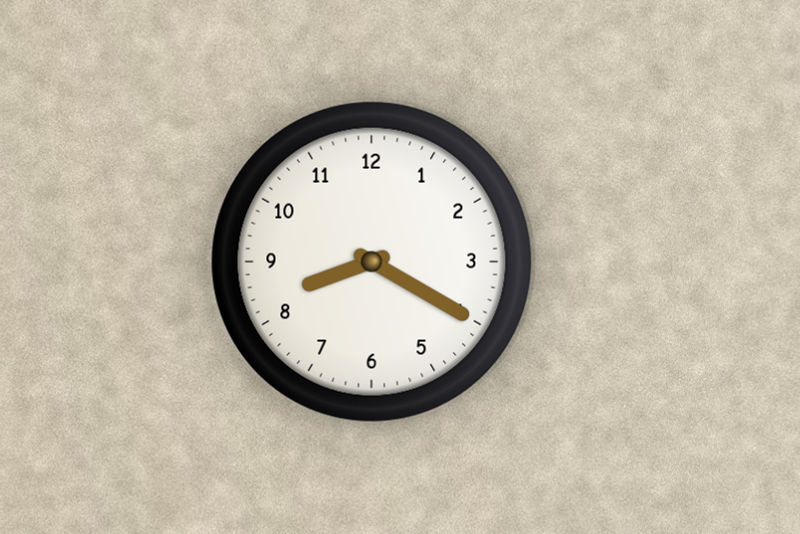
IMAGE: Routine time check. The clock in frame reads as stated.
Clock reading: 8:20
